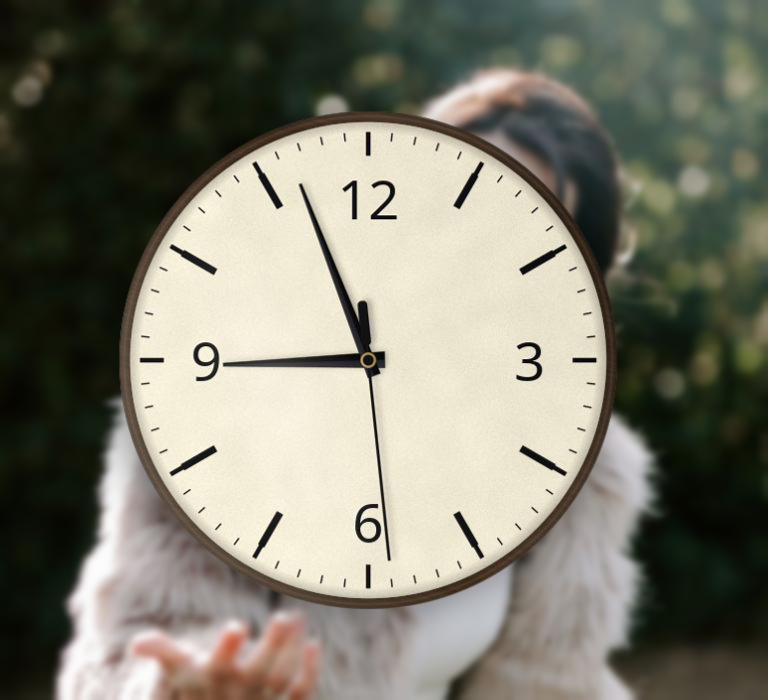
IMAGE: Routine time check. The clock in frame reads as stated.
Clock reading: 8:56:29
